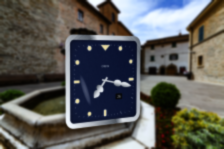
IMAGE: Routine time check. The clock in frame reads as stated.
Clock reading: 7:17
